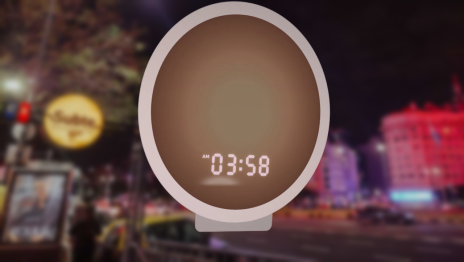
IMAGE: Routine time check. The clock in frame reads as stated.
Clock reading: 3:58
